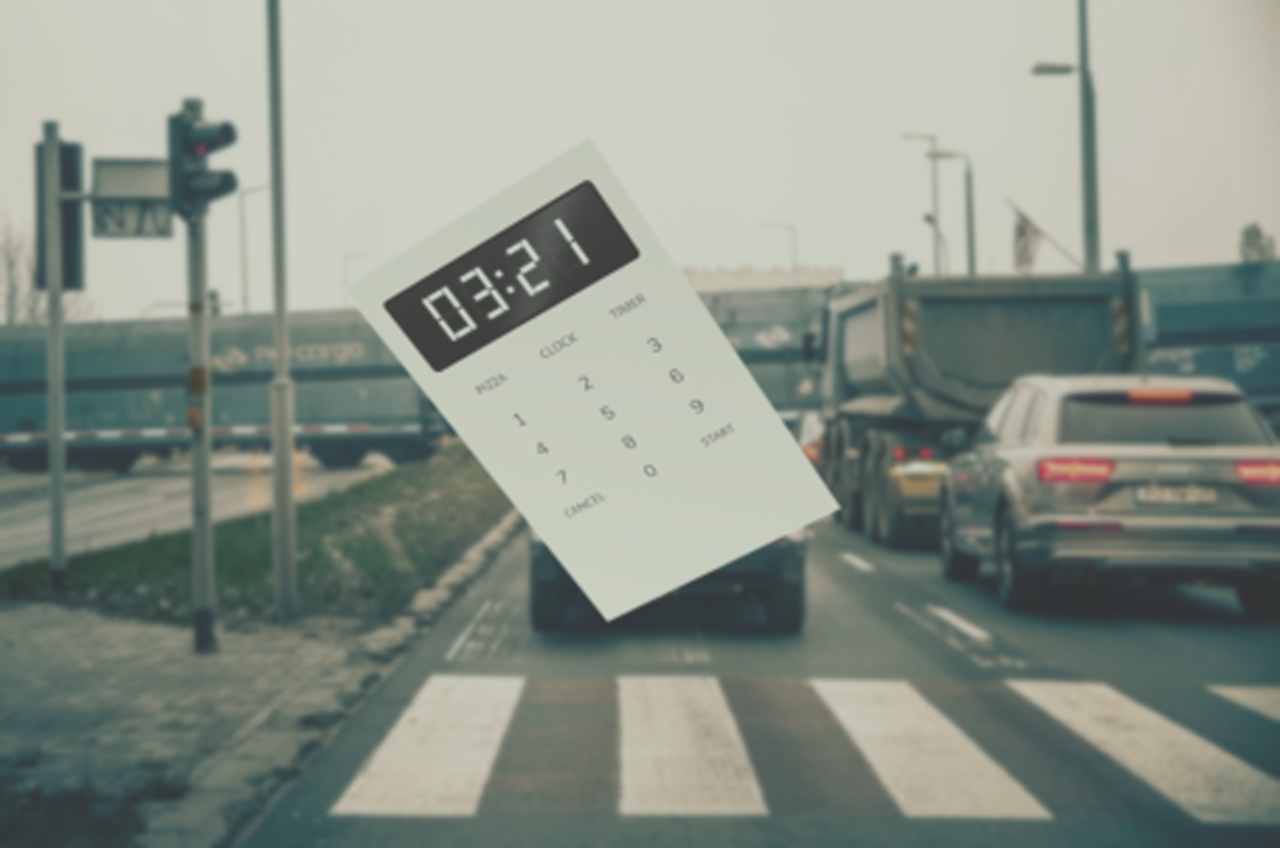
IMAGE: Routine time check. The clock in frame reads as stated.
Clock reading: 3:21
